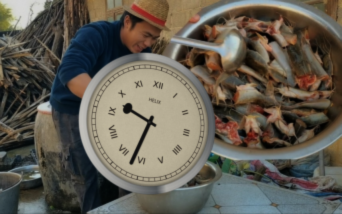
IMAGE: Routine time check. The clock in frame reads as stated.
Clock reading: 9:32
